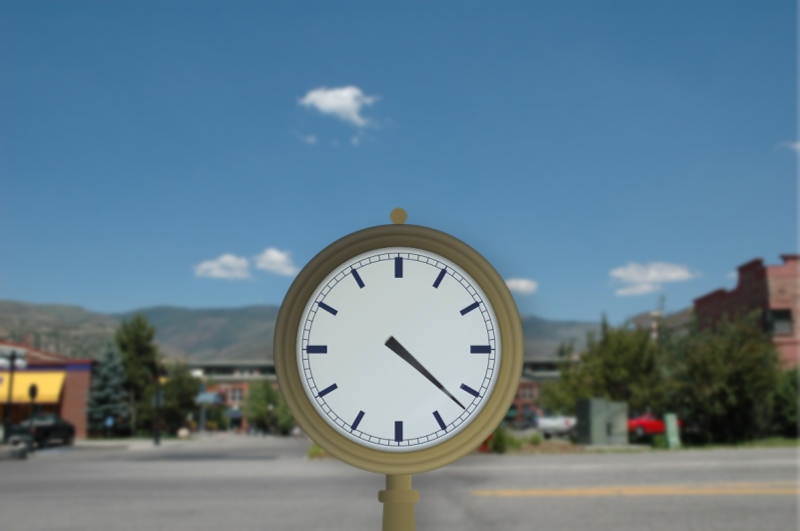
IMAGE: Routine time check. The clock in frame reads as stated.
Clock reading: 4:22
